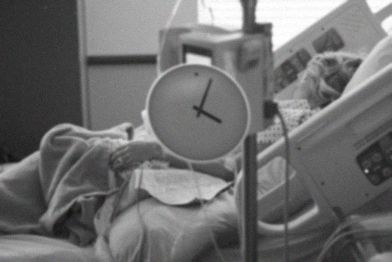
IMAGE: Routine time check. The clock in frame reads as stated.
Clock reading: 4:04
